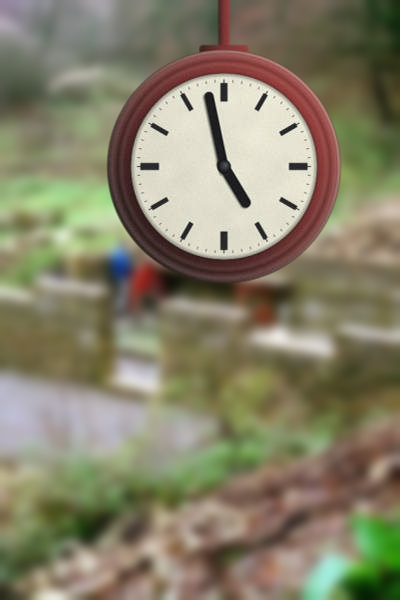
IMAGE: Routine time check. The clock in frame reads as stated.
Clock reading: 4:58
